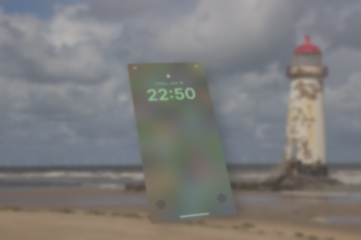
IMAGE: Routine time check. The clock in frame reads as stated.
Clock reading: 22:50
